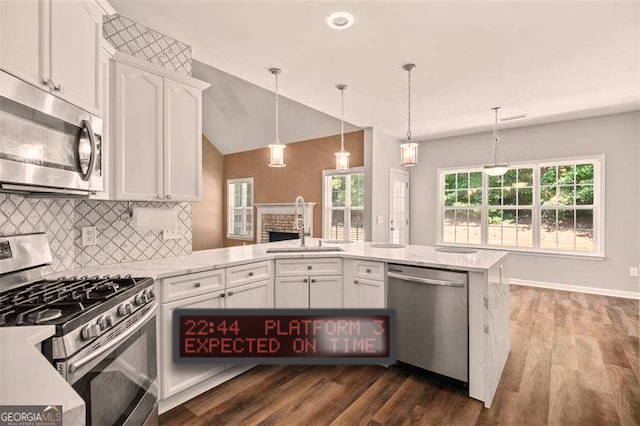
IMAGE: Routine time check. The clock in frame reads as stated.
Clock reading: 22:44
